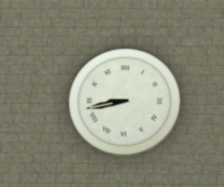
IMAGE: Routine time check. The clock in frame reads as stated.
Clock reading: 8:43
